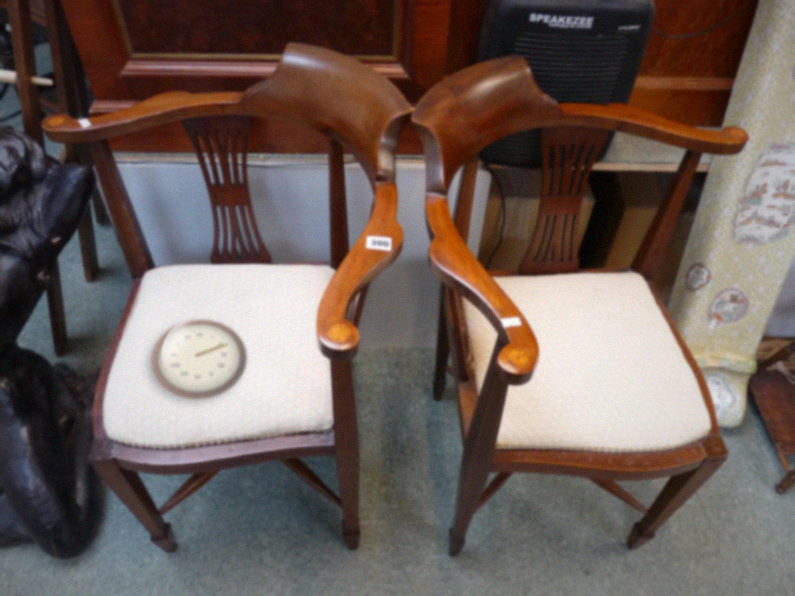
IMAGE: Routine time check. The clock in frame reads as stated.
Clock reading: 2:11
